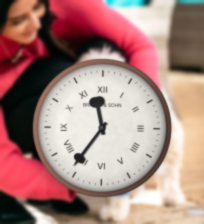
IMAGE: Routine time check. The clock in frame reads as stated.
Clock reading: 11:36
